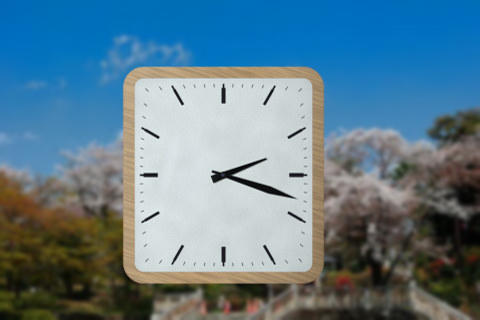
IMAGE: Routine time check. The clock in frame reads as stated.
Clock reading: 2:18
